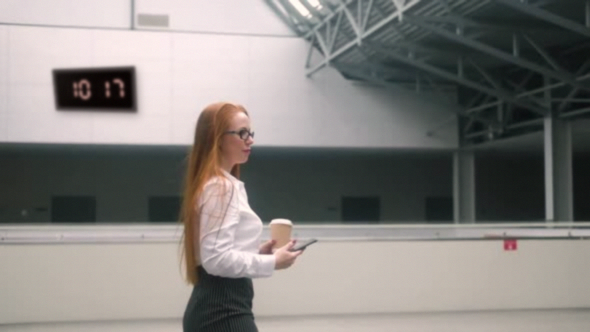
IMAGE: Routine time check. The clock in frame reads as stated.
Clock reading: 10:17
